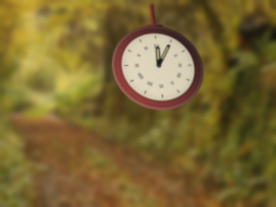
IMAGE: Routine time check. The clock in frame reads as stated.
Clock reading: 12:05
